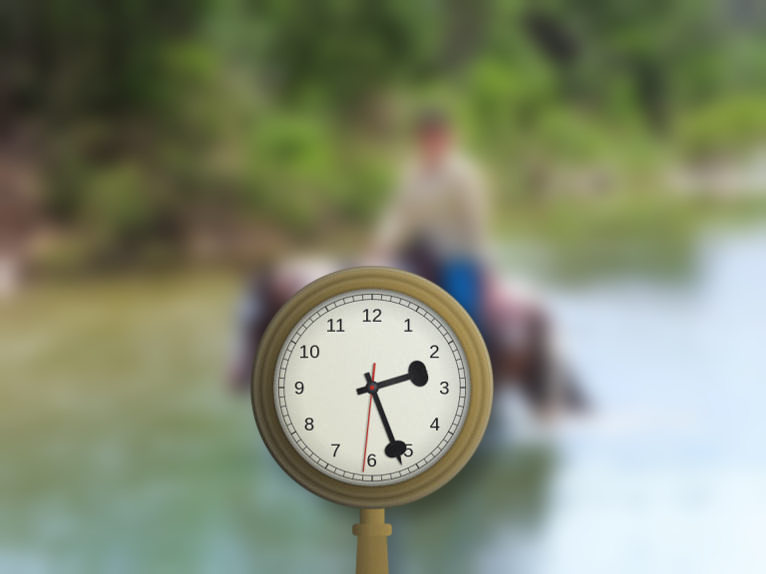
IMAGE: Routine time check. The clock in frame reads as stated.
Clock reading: 2:26:31
